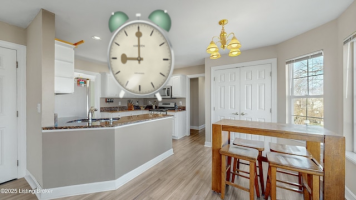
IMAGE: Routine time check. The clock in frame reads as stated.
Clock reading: 9:00
